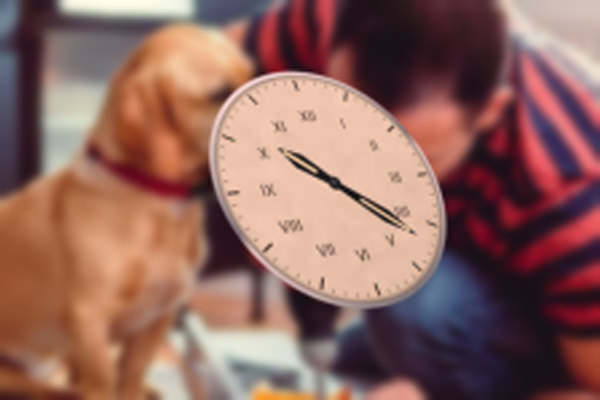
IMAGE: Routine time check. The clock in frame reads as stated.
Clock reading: 10:22
